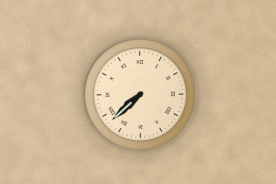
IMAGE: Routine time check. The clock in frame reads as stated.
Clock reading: 7:38
